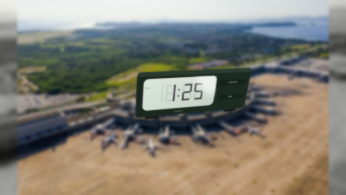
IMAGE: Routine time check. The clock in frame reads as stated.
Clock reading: 1:25
